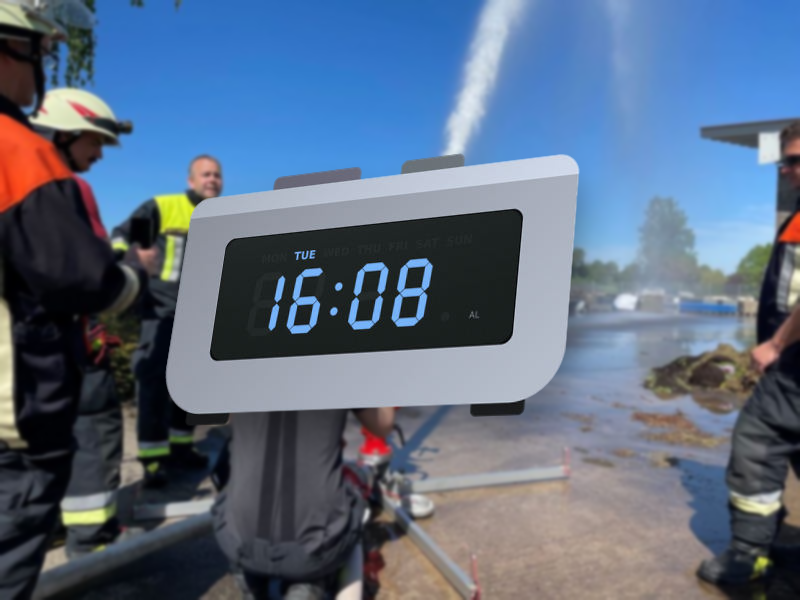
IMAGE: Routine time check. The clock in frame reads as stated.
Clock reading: 16:08
